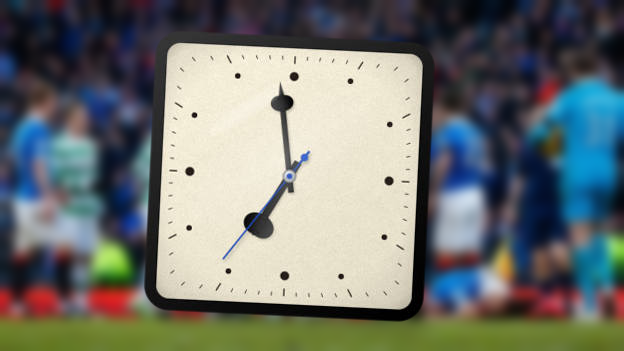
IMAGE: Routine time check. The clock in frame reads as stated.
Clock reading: 6:58:36
